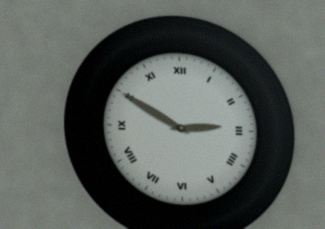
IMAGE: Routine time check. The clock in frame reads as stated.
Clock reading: 2:50
